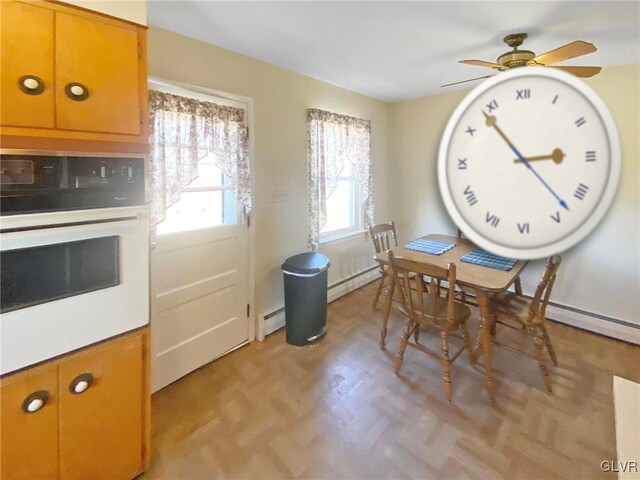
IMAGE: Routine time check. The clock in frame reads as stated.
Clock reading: 2:53:23
